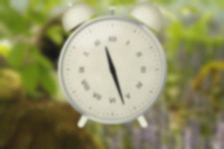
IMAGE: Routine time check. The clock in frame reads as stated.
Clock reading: 11:27
